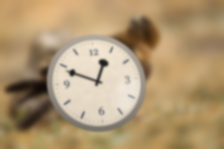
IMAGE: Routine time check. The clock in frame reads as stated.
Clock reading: 12:49
